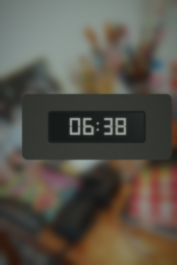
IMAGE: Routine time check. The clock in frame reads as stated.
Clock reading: 6:38
